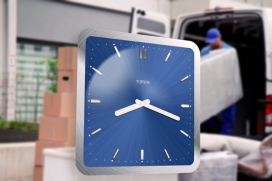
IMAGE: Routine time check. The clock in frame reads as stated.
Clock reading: 8:18
